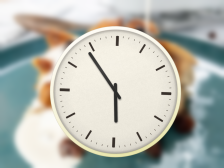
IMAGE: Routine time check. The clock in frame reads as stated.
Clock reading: 5:54
